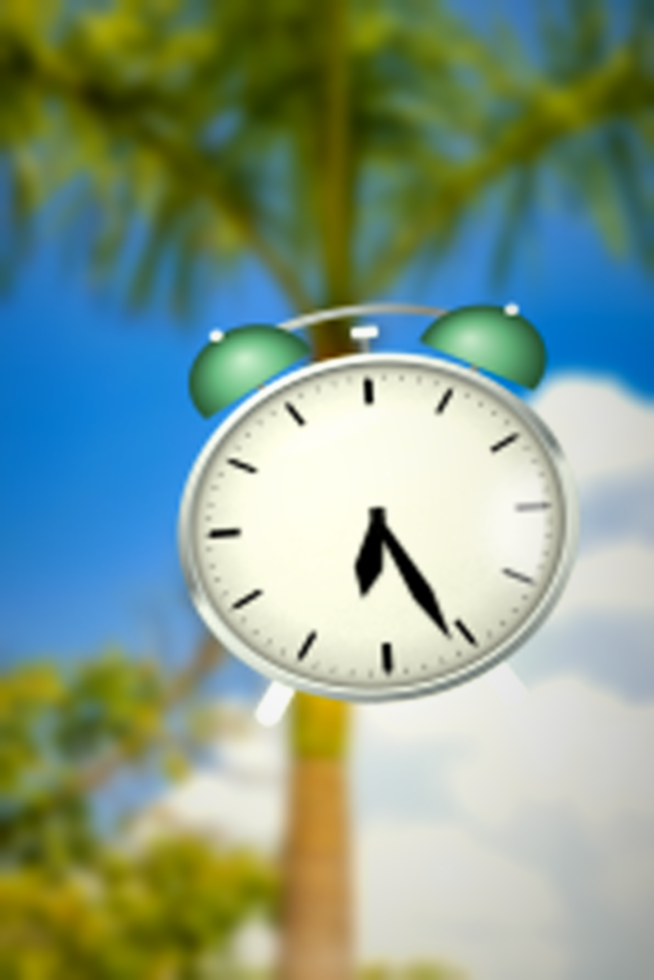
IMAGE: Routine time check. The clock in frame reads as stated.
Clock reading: 6:26
